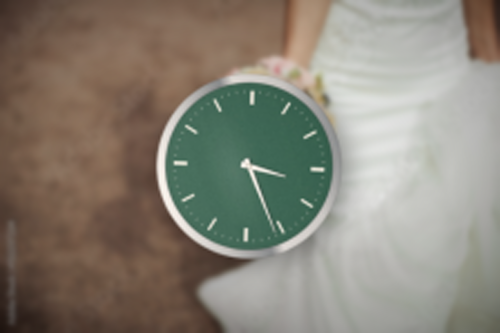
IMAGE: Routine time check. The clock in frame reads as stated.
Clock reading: 3:26
